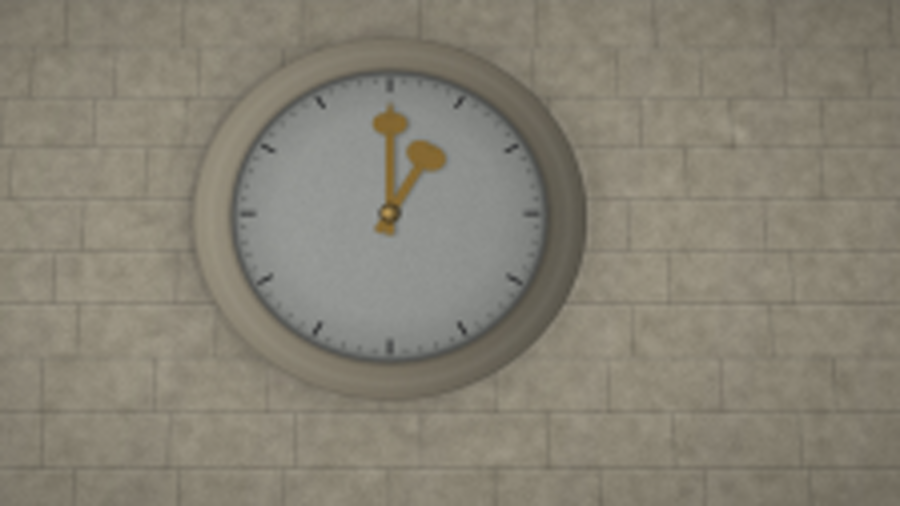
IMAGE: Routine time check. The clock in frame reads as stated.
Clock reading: 1:00
